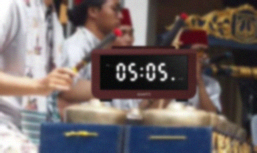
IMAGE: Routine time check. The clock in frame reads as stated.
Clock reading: 5:05
